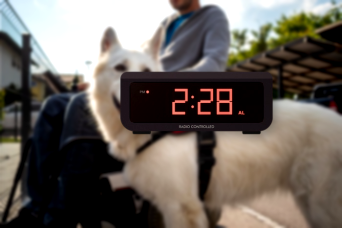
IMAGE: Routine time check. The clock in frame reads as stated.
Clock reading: 2:28
